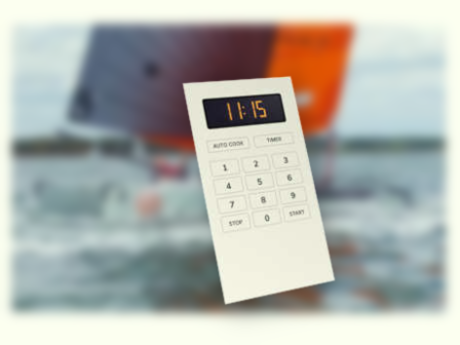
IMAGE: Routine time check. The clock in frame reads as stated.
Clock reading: 11:15
